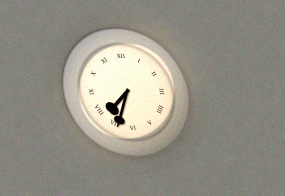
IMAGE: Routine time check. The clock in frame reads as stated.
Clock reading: 7:34
